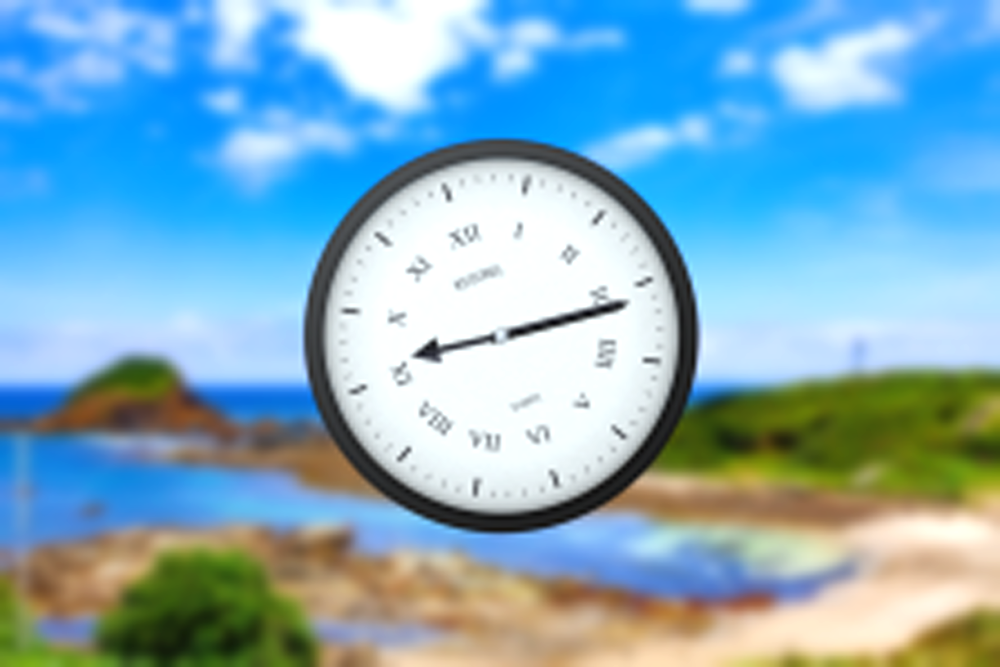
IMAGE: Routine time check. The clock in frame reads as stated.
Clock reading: 9:16
